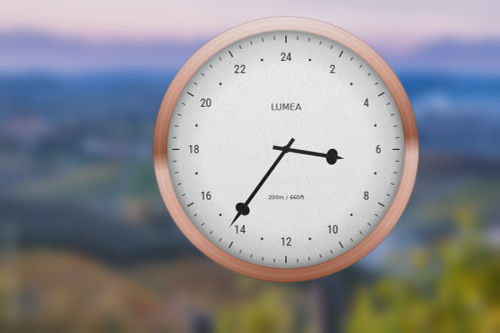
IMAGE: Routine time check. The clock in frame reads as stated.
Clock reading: 6:36
